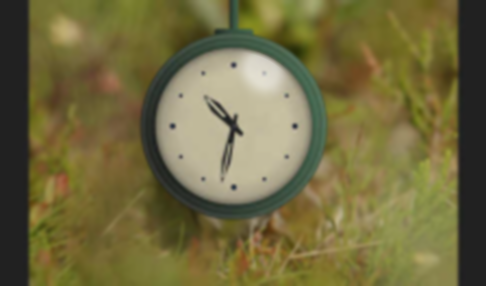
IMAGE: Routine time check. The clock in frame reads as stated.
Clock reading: 10:32
